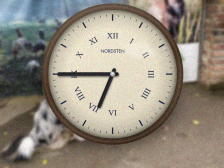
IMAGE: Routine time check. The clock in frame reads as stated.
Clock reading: 6:45
